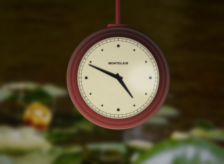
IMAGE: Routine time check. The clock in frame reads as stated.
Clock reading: 4:49
